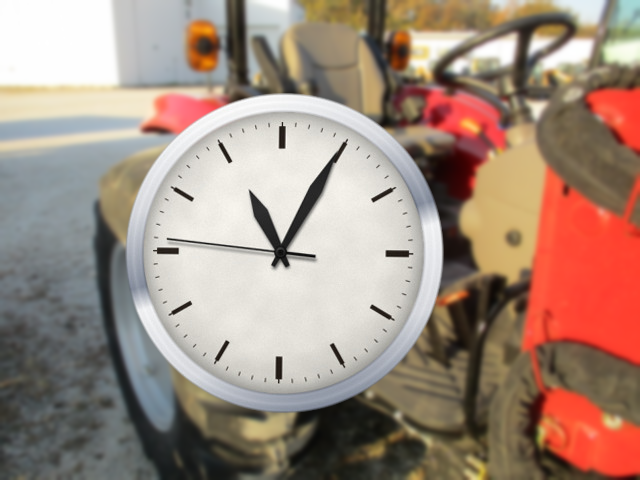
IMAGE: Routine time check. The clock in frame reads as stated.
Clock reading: 11:04:46
